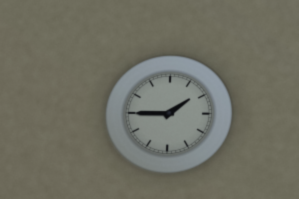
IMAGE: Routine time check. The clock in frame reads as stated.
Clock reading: 1:45
